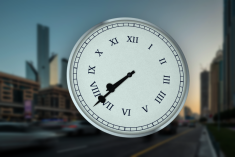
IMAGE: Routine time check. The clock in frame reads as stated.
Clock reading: 7:37
